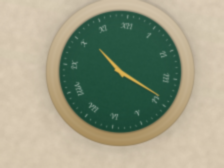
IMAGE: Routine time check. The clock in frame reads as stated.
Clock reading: 10:19
